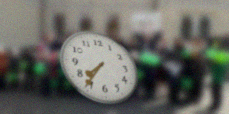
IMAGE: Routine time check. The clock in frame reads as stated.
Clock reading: 7:36
